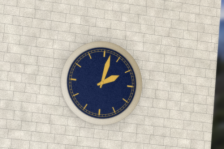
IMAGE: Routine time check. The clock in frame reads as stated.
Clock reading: 2:02
